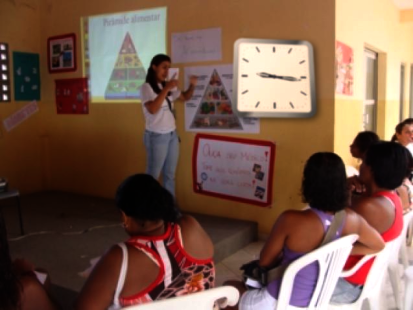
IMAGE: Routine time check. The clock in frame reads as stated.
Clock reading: 9:16
